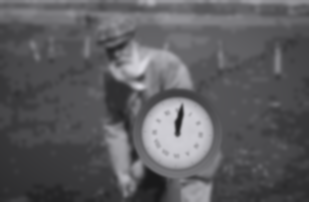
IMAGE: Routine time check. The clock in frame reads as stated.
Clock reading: 12:01
